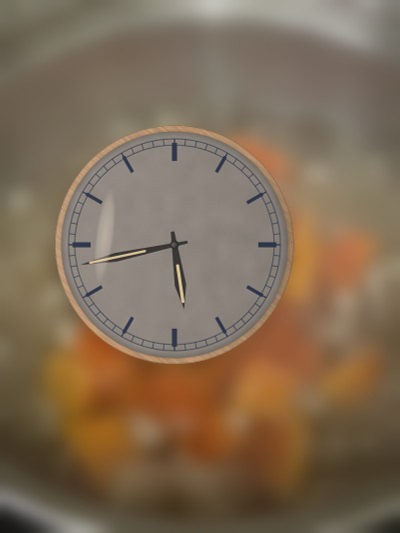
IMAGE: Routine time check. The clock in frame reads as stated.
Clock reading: 5:43
